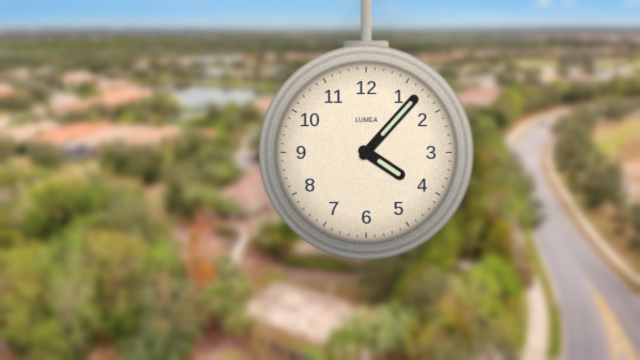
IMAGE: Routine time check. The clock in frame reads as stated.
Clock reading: 4:07
